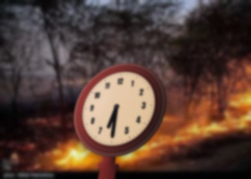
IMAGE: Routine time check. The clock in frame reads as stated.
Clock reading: 6:30
